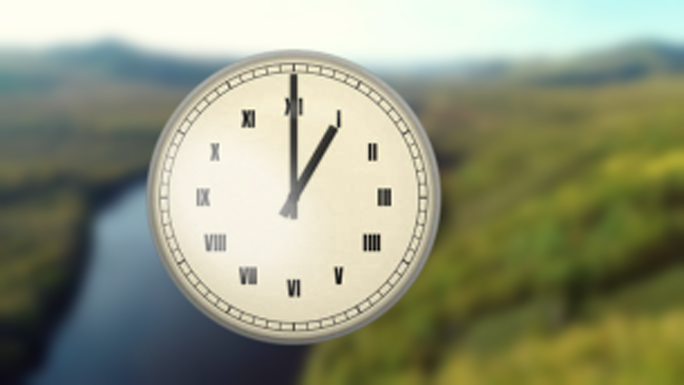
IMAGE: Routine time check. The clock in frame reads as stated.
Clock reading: 1:00
